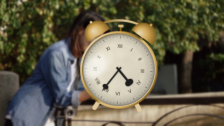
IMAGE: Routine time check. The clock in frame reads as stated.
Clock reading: 4:36
